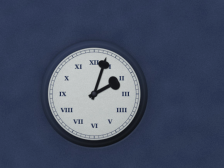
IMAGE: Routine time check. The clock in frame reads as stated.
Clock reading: 2:03
